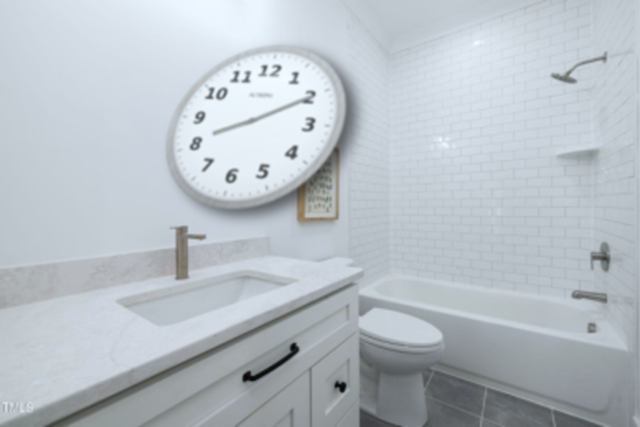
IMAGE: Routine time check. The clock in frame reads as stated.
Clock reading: 8:10
